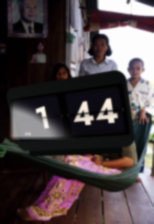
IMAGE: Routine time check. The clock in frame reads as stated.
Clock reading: 1:44
